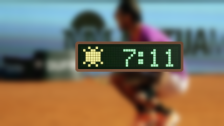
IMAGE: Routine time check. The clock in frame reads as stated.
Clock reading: 7:11
